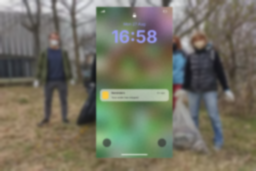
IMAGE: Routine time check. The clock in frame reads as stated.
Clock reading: 16:58
